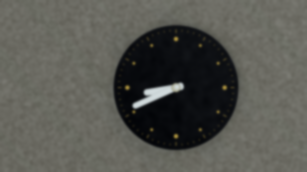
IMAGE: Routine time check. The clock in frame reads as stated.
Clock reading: 8:41
